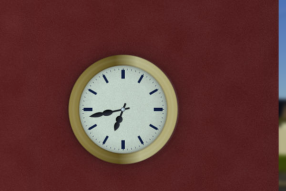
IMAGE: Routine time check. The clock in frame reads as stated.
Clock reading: 6:43
